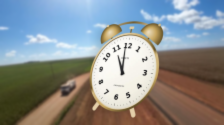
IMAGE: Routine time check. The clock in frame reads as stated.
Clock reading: 10:59
